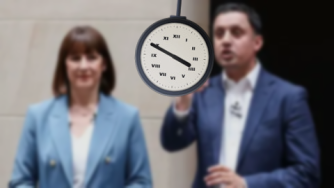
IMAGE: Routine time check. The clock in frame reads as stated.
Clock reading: 3:49
